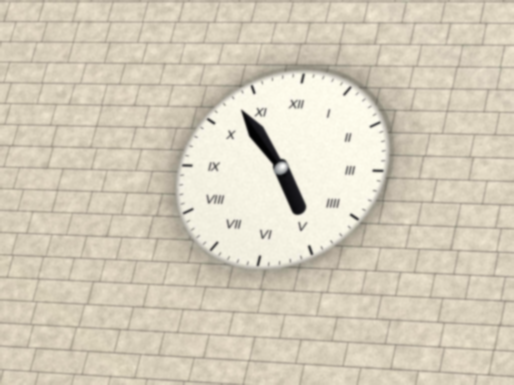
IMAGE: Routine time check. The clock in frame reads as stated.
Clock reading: 4:53
